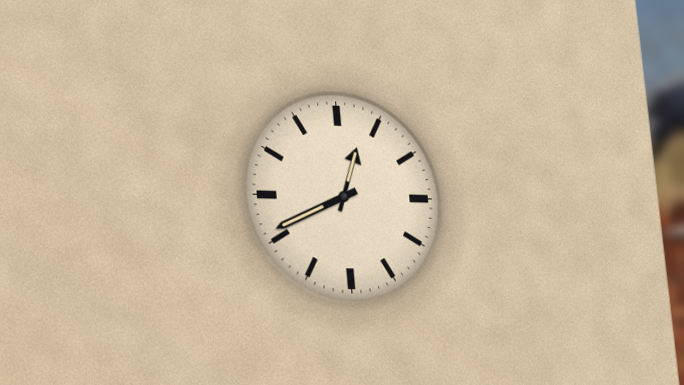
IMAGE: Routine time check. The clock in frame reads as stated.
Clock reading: 12:41
